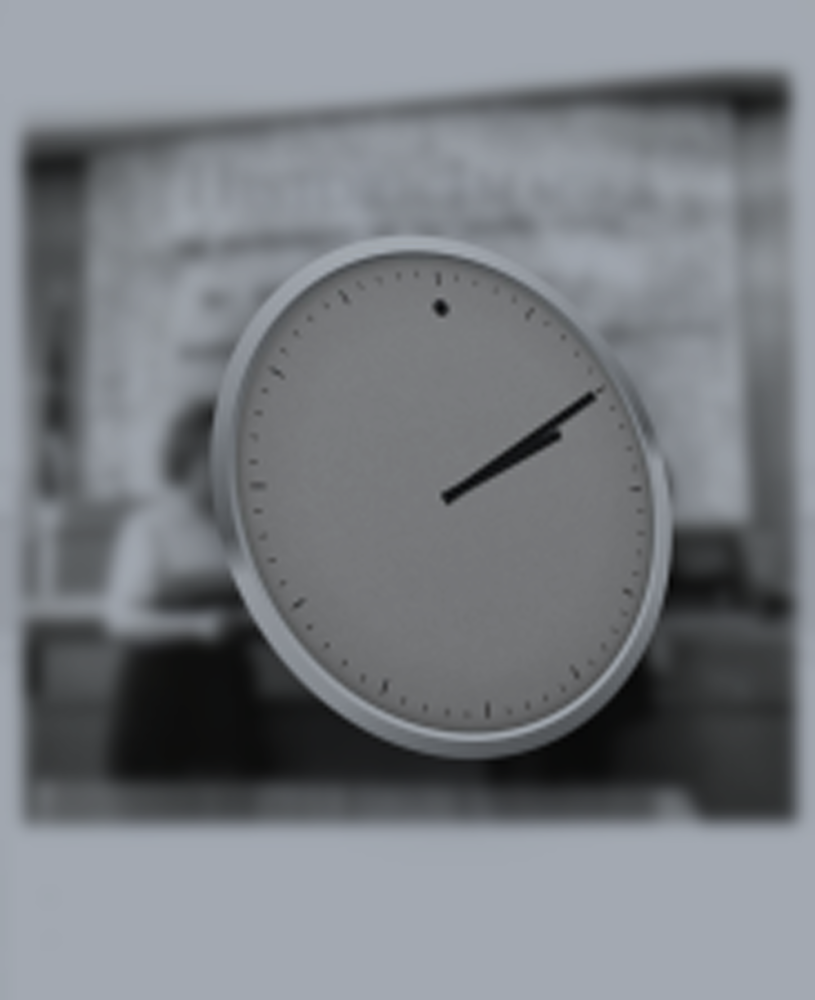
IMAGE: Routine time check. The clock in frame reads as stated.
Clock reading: 2:10
